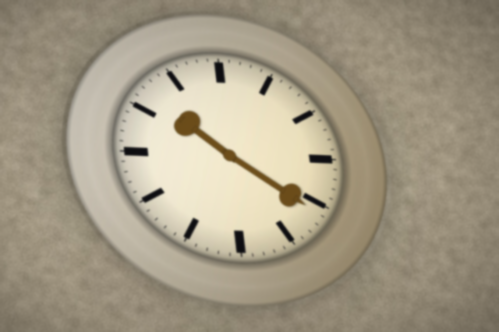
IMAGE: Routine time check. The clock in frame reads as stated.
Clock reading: 10:21
